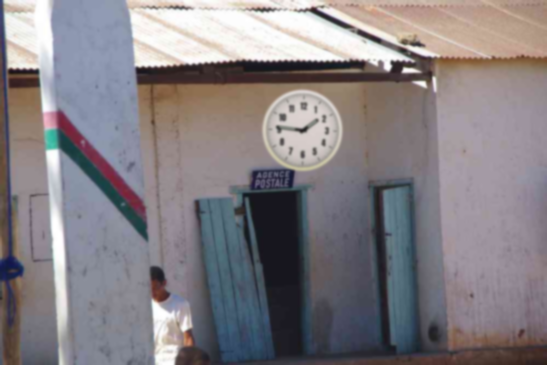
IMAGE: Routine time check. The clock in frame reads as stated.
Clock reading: 1:46
